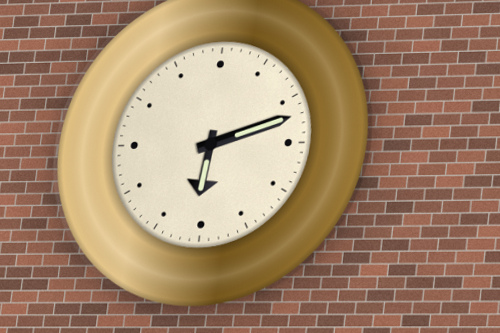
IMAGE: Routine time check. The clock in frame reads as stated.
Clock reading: 6:12
